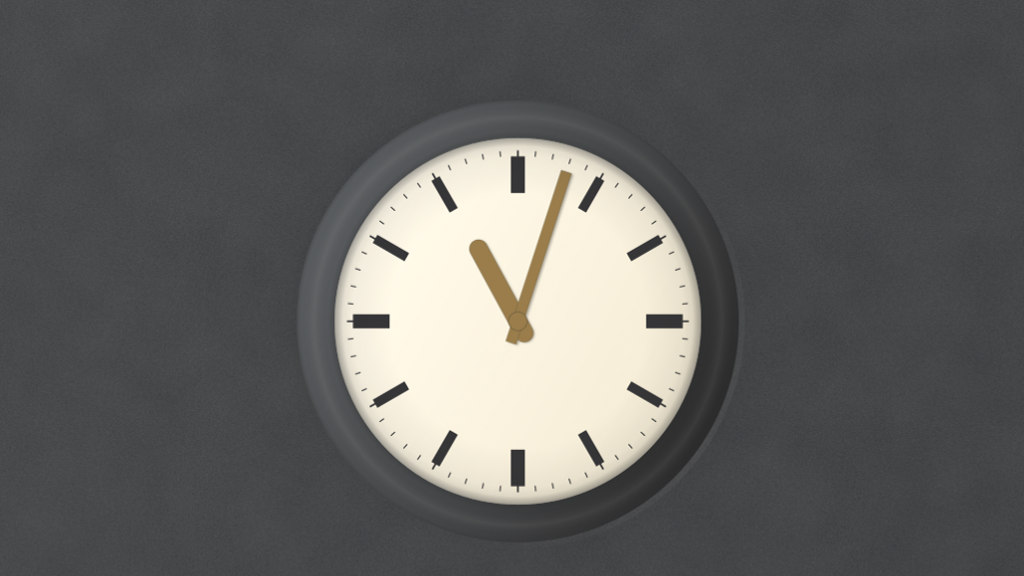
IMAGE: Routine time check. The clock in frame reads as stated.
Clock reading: 11:03
